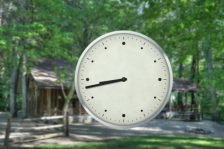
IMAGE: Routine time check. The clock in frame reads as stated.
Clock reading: 8:43
